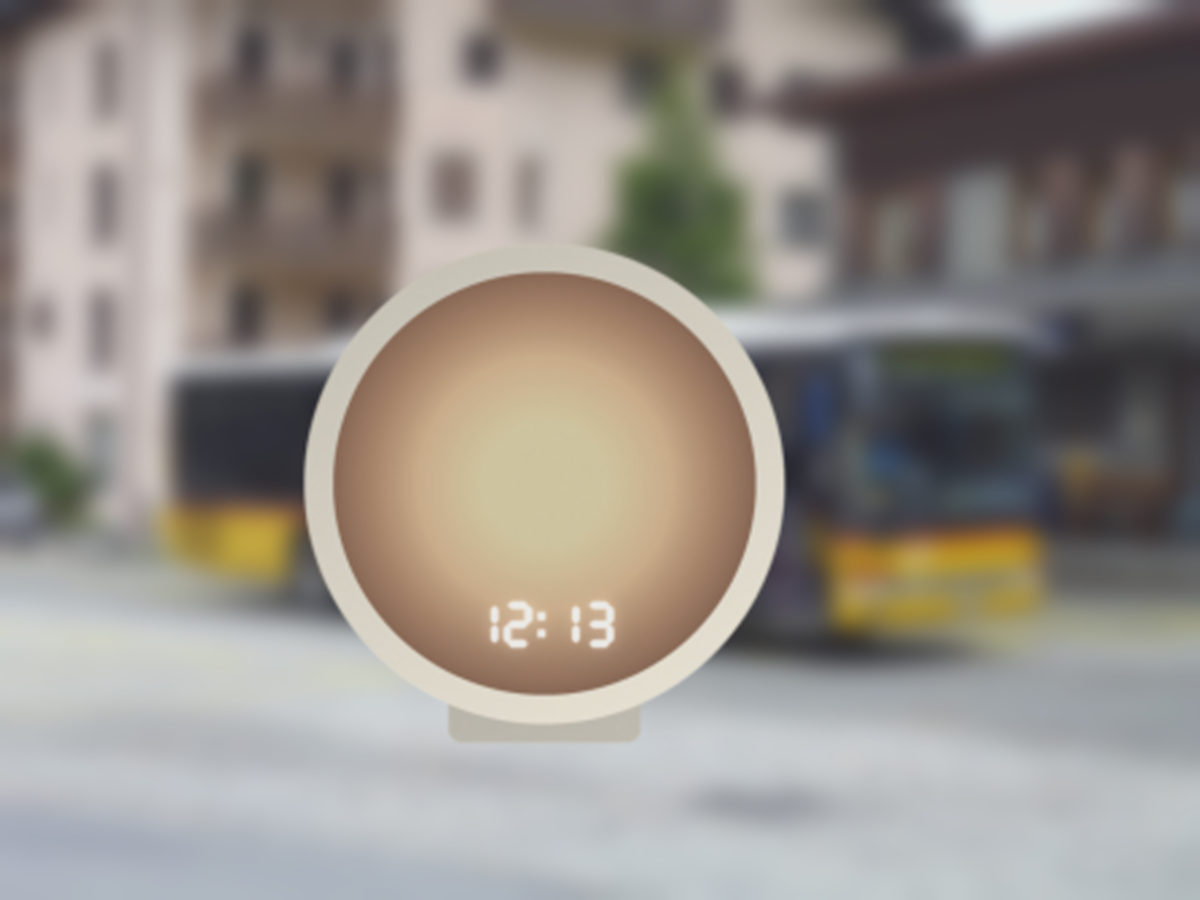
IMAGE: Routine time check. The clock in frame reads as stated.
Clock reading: 12:13
